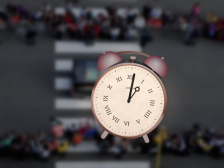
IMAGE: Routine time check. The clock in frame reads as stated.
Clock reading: 1:01
